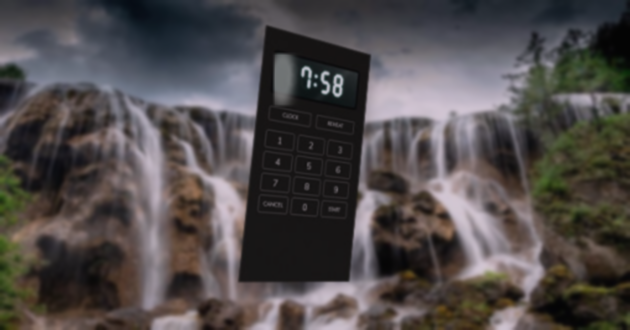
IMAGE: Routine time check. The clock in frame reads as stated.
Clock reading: 7:58
